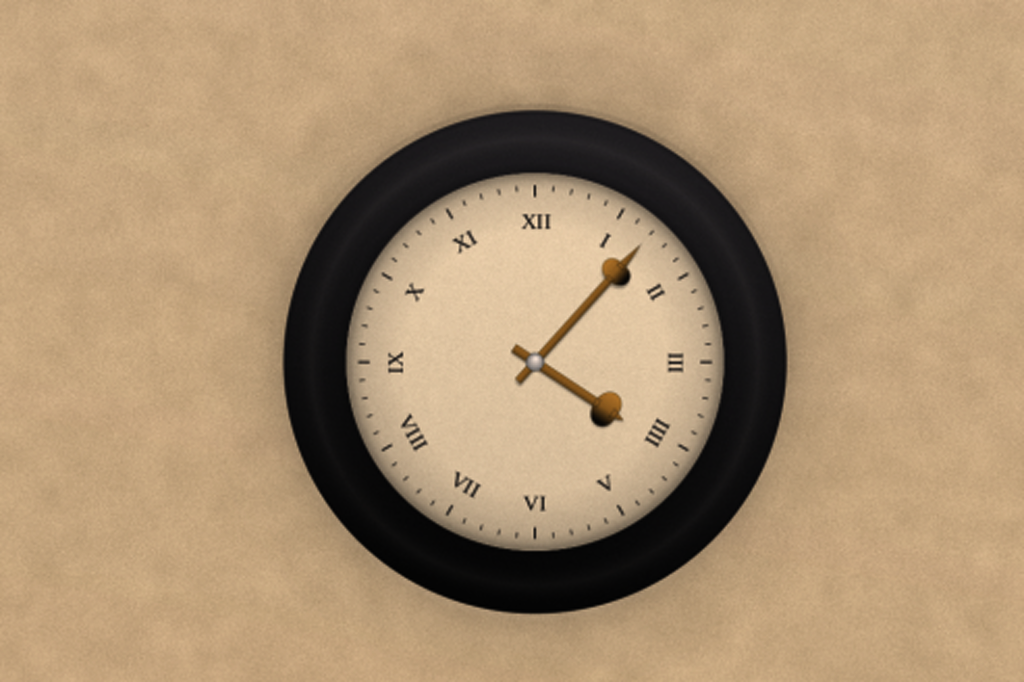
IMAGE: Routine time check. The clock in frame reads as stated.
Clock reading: 4:07
